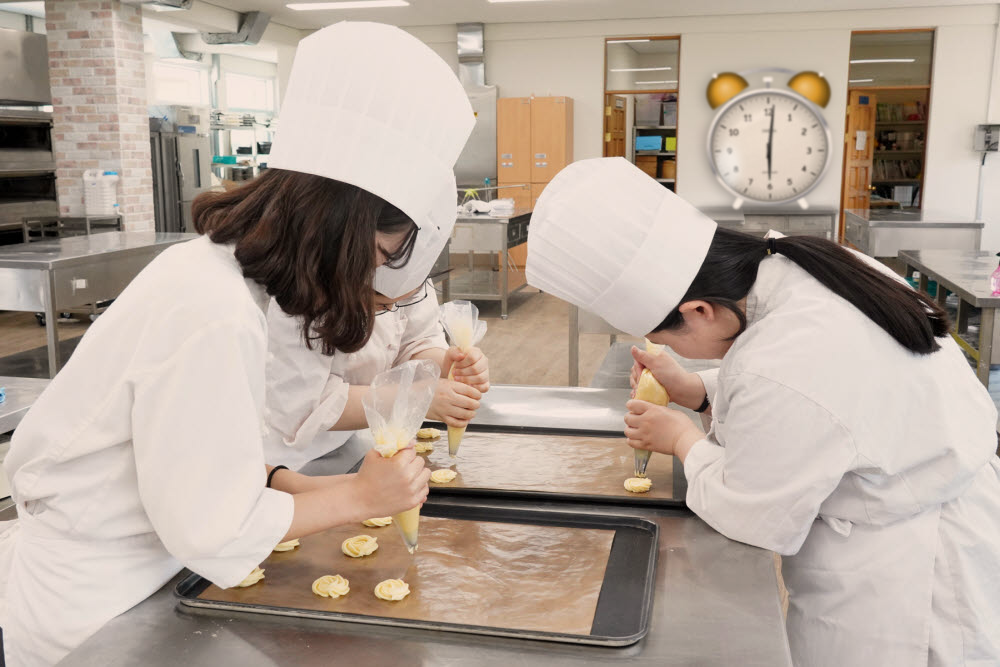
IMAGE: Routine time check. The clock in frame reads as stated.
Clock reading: 6:01
